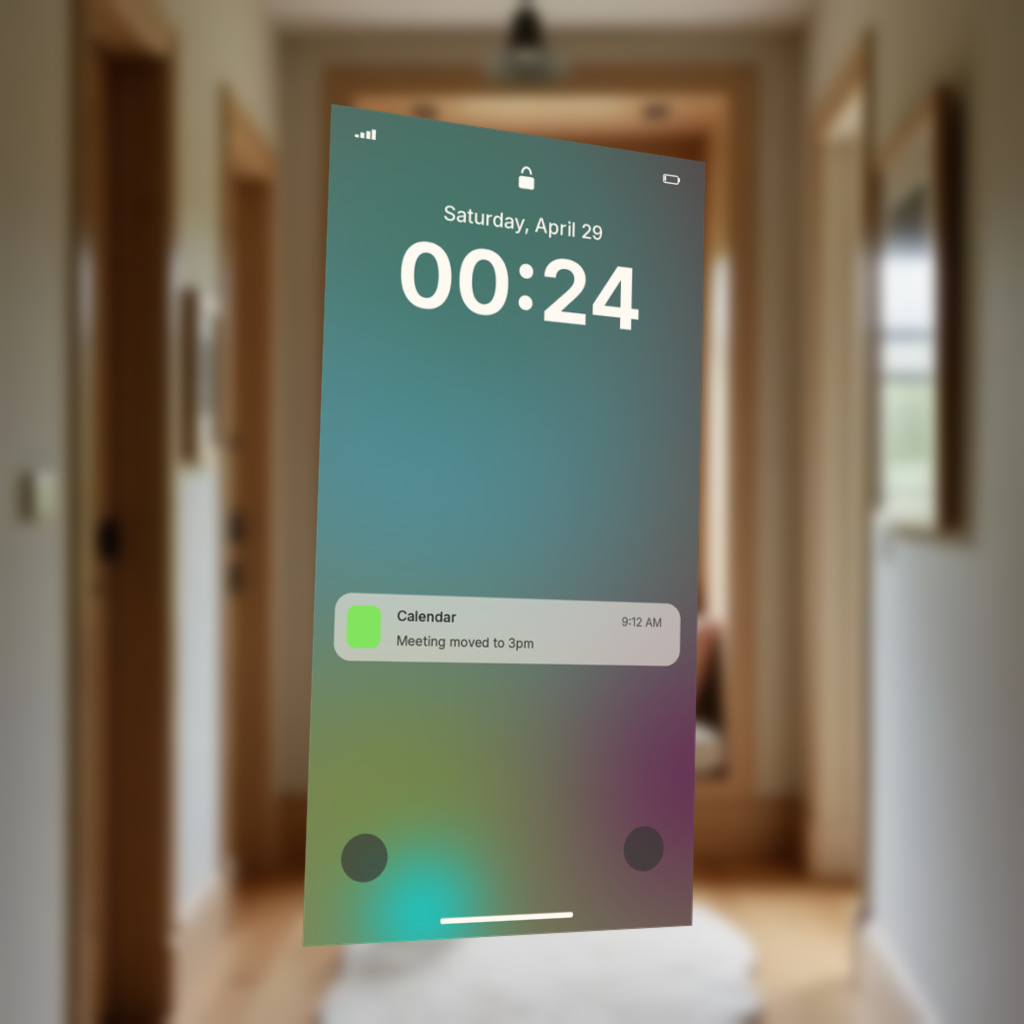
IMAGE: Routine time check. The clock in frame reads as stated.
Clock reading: 0:24
